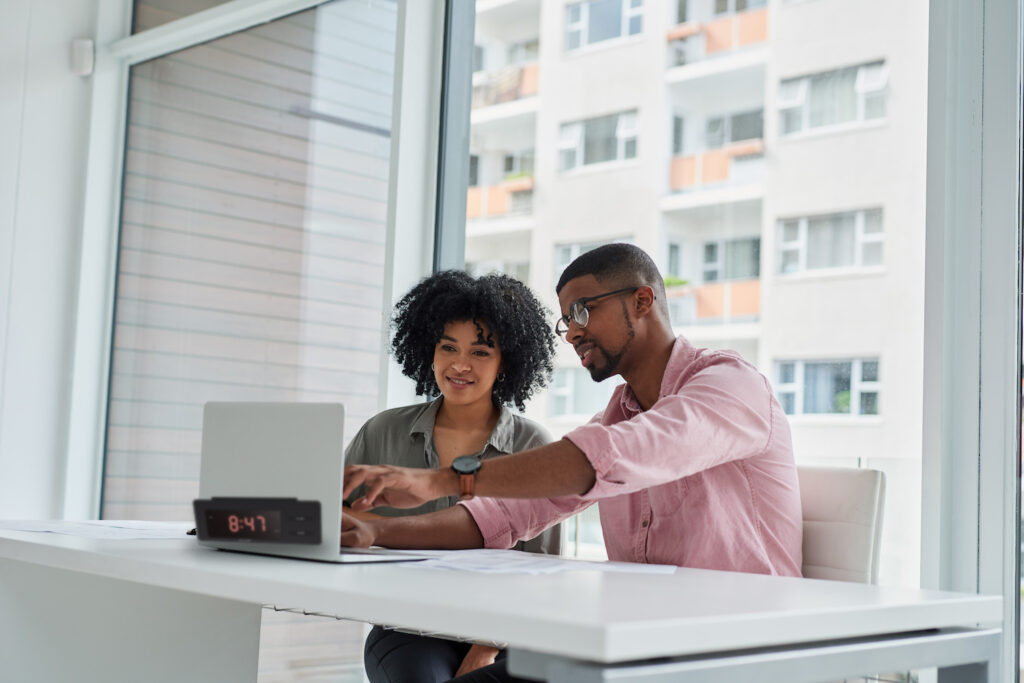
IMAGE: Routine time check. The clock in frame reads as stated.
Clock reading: 8:47
